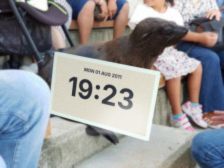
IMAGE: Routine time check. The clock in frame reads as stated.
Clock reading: 19:23
